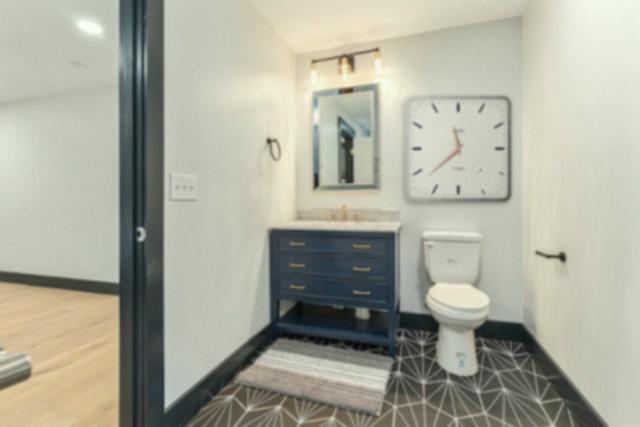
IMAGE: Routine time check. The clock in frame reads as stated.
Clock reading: 11:38
